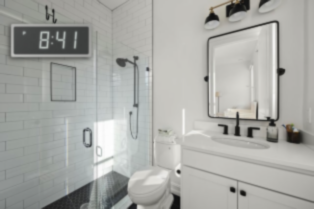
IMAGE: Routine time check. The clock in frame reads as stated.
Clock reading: 8:41
